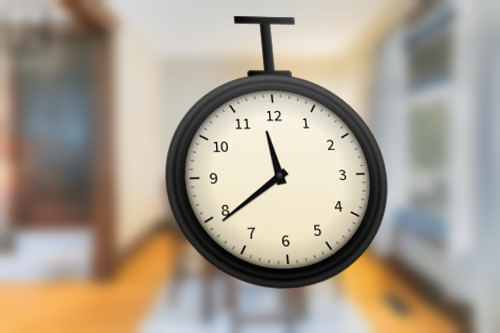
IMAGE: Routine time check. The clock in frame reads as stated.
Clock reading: 11:39
